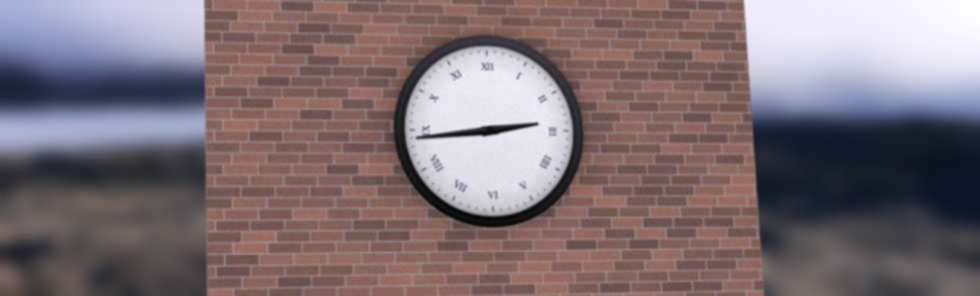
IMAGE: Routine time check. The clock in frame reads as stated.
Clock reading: 2:44
